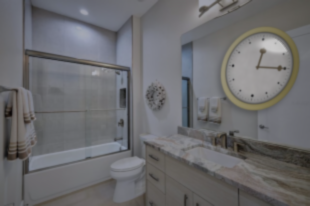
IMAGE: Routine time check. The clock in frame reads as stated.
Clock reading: 12:15
